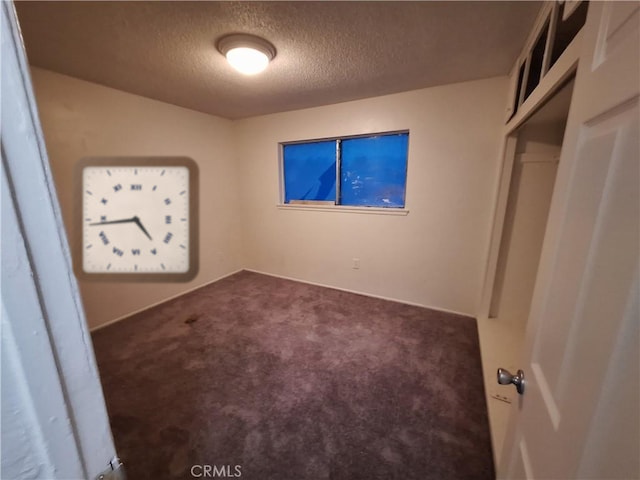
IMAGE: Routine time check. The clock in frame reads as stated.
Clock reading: 4:44
